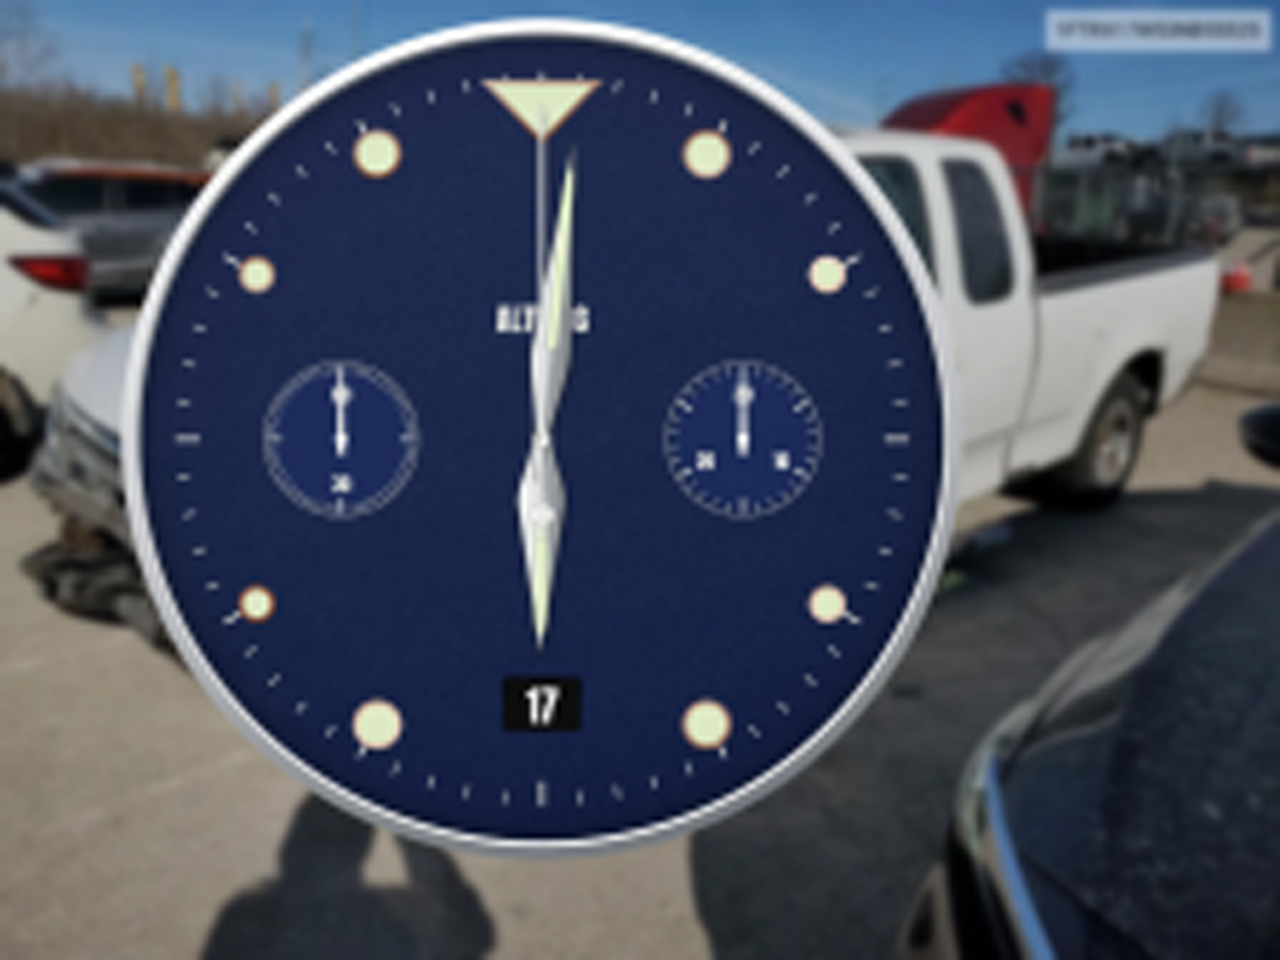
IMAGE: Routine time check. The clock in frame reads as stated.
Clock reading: 6:01
